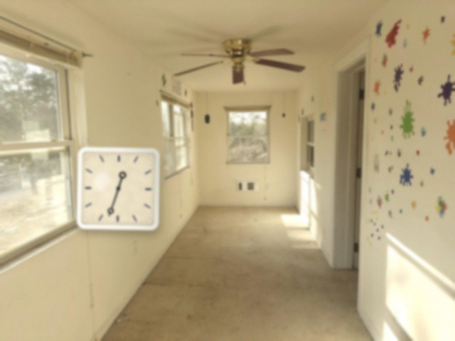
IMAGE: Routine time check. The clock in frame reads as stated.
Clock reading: 12:33
